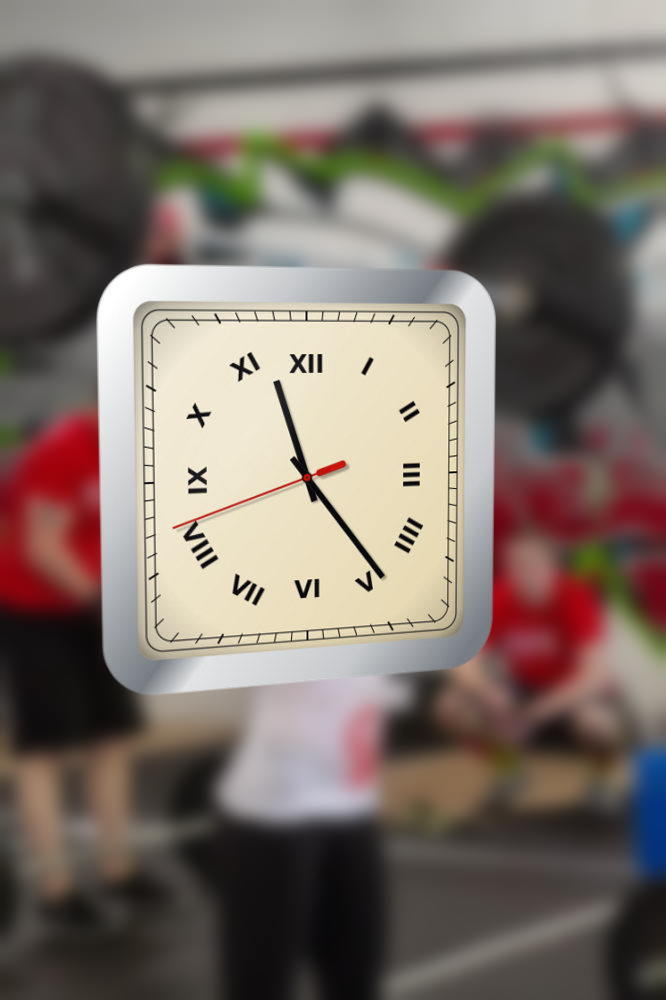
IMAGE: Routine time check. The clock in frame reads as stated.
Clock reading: 11:23:42
